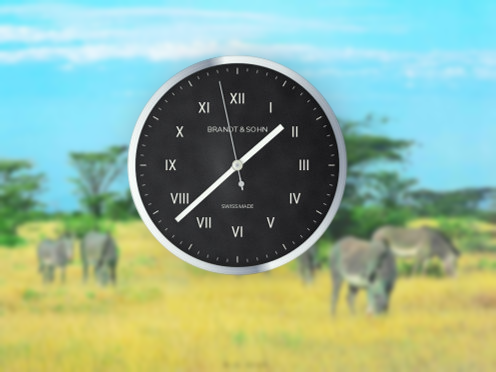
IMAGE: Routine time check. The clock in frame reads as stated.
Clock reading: 1:37:58
